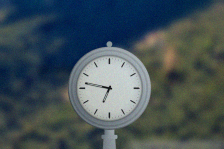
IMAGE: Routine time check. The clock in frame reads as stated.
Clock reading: 6:47
